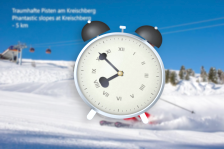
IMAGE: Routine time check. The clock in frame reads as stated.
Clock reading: 7:52
